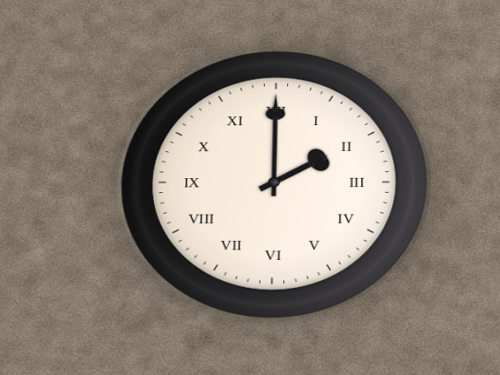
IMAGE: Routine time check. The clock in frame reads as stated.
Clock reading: 2:00
